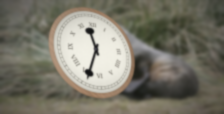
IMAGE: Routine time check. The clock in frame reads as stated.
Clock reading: 11:34
